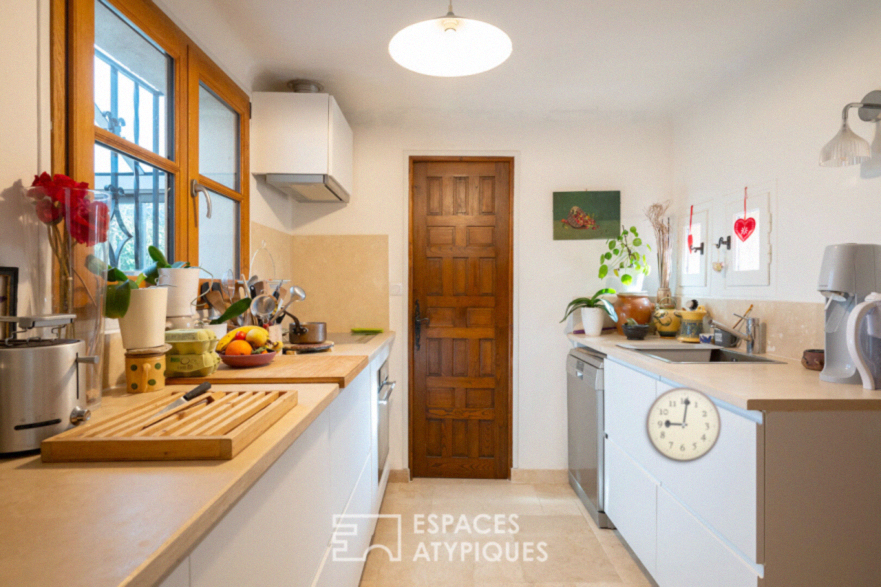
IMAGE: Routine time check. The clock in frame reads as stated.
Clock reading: 9:01
